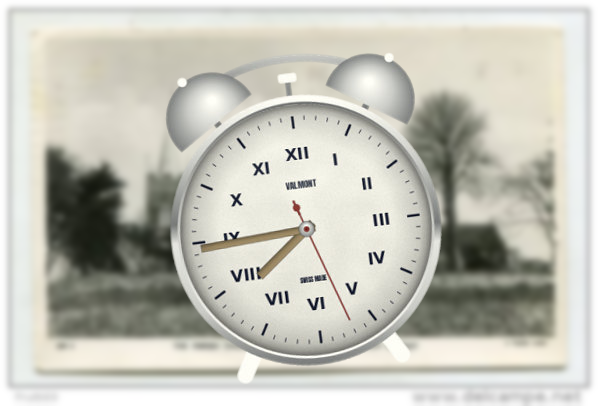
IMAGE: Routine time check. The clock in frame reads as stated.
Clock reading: 7:44:27
